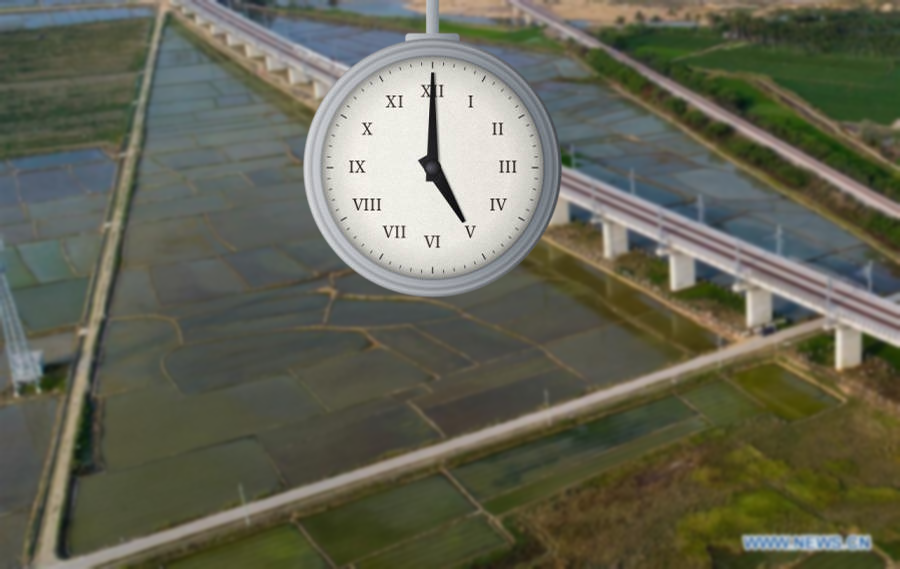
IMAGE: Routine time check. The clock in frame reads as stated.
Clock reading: 5:00
